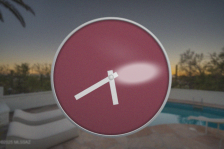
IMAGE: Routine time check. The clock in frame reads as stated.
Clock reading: 5:40
